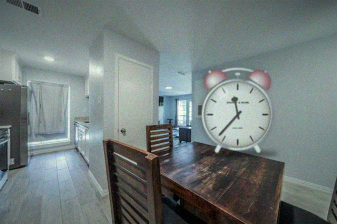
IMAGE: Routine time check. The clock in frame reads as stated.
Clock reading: 11:37
